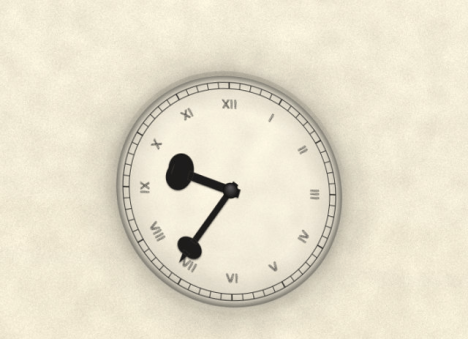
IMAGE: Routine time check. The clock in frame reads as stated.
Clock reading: 9:36
